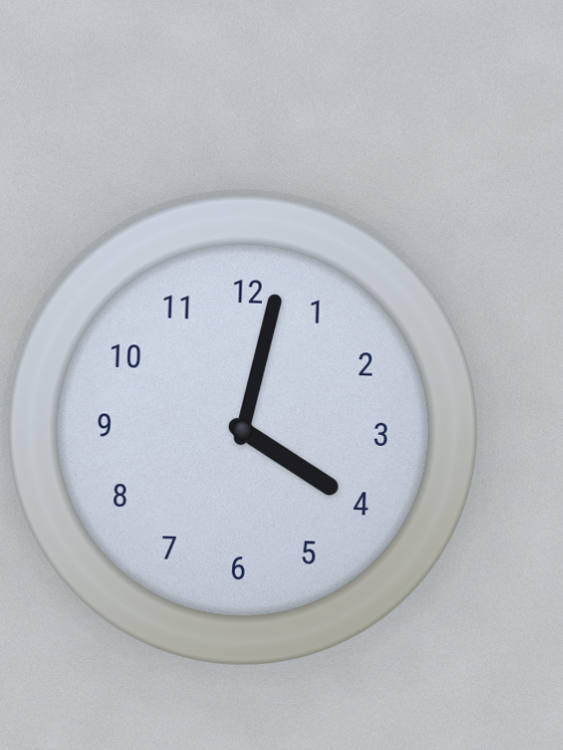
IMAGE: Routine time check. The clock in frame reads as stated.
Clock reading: 4:02
